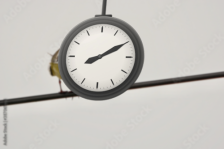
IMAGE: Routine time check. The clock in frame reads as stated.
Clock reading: 8:10
